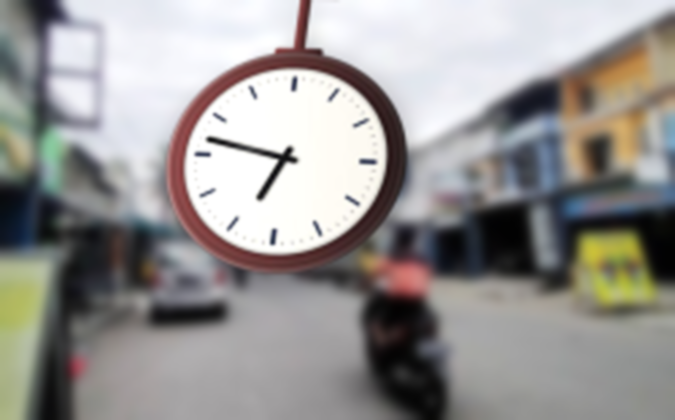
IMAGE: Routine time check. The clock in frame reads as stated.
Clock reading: 6:47
